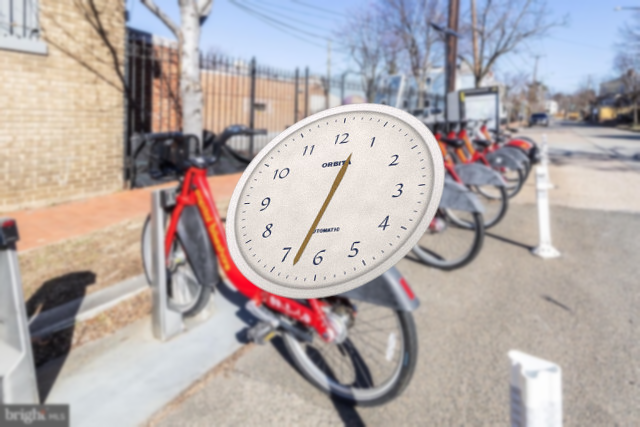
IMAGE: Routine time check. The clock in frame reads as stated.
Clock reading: 12:33
